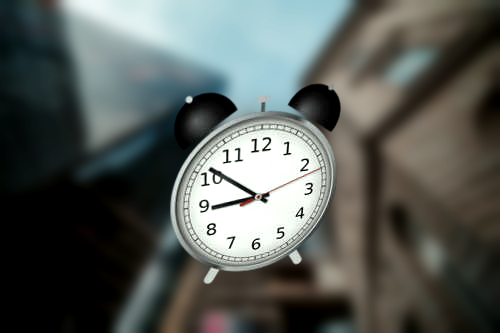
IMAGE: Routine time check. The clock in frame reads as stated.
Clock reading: 8:51:12
